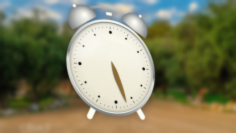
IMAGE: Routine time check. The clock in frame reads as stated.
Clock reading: 5:27
